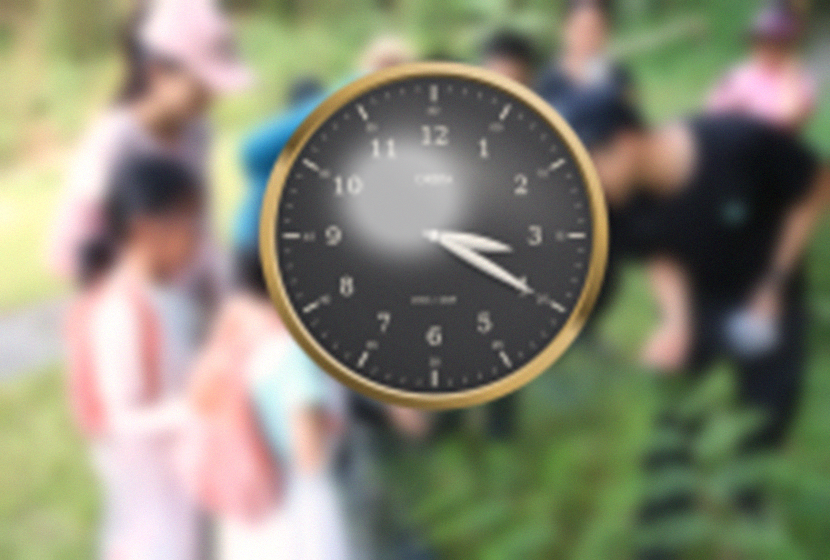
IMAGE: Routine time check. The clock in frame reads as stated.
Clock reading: 3:20
